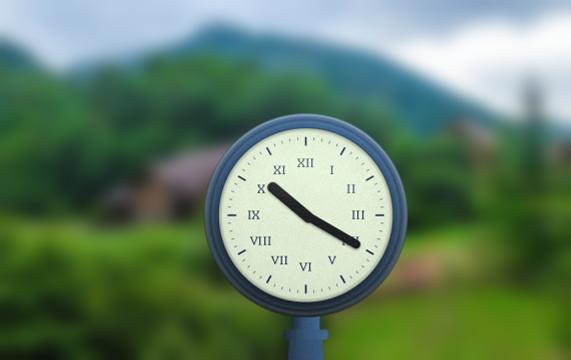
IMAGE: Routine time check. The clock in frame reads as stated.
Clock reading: 10:20
